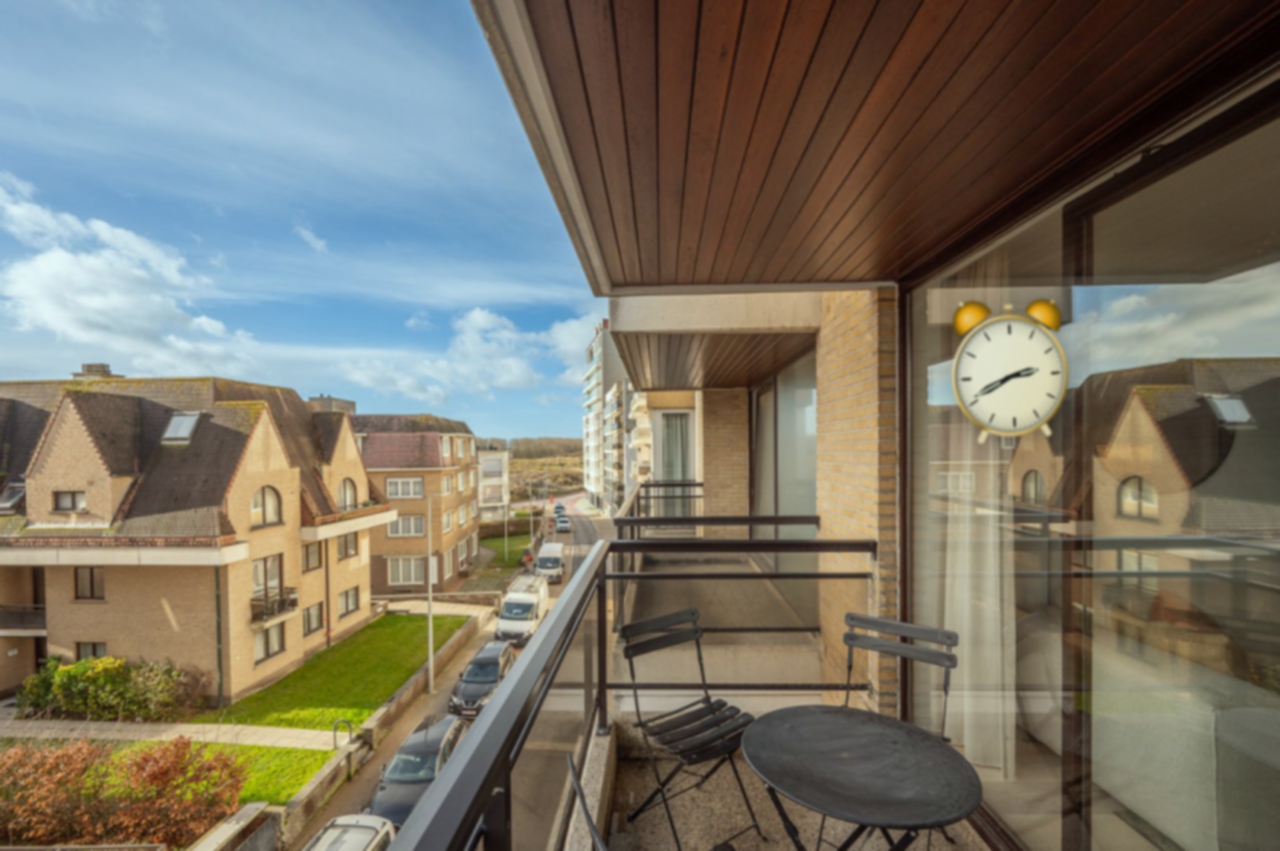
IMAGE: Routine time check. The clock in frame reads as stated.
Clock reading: 2:41
